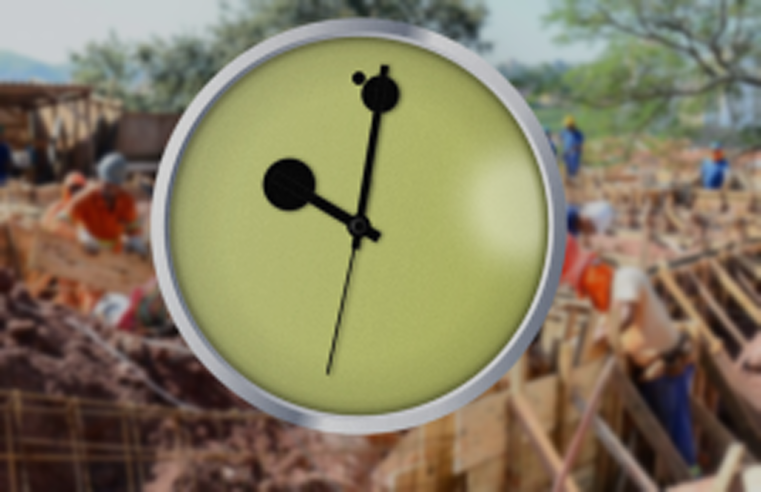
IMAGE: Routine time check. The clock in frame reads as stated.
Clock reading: 10:01:32
